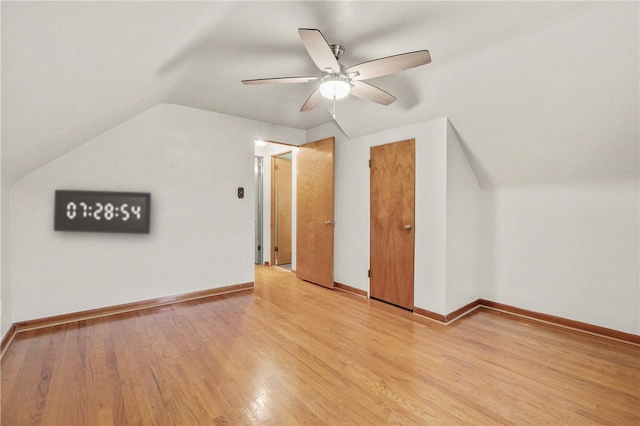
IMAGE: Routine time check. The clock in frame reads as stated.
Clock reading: 7:28:54
